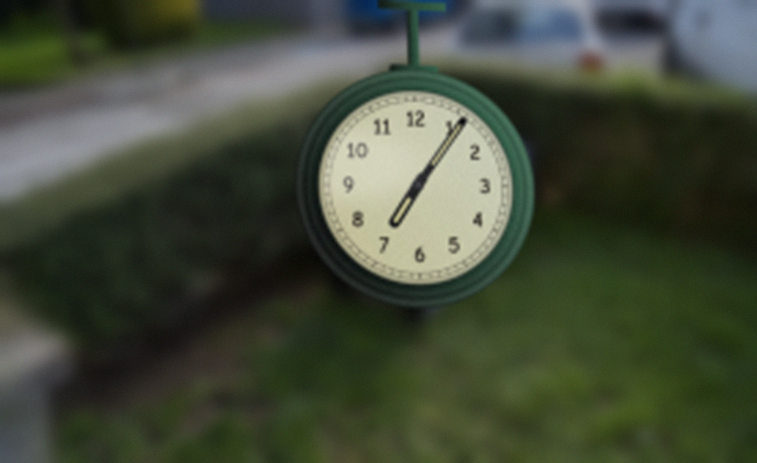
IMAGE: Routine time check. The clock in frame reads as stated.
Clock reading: 7:06
